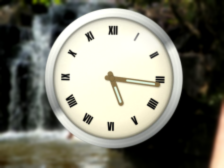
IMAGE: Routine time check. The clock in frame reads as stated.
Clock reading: 5:16
